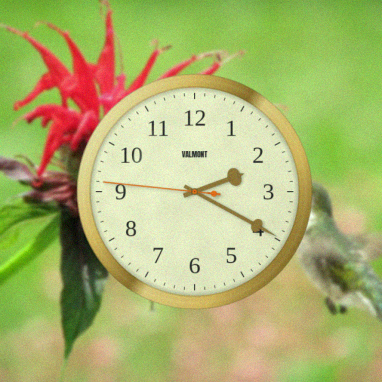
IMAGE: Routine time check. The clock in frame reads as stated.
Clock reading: 2:19:46
